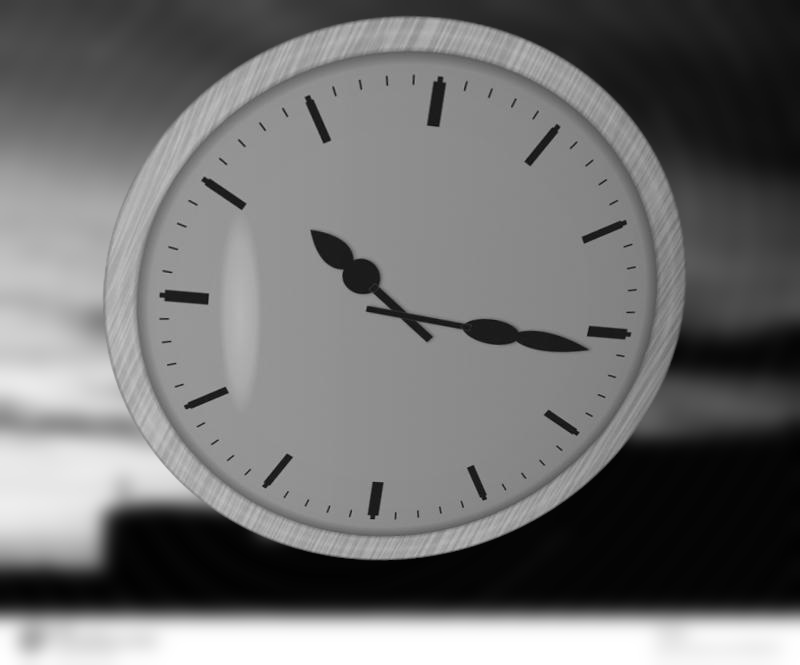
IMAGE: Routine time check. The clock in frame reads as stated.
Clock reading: 10:16
